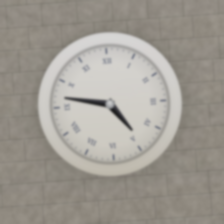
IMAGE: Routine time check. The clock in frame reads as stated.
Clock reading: 4:47
